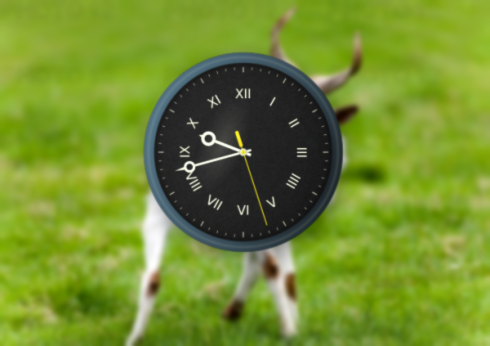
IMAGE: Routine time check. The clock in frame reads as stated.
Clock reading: 9:42:27
